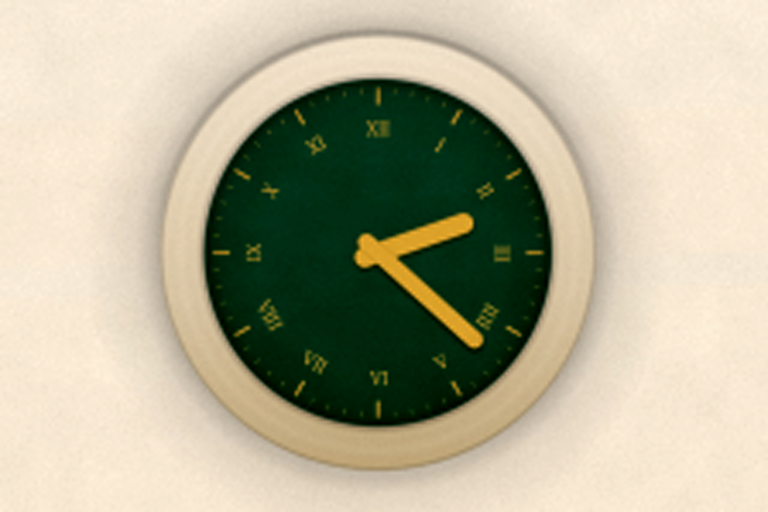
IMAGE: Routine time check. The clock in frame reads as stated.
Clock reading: 2:22
